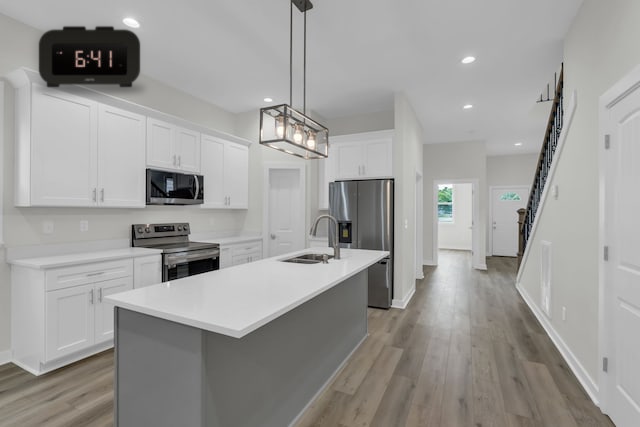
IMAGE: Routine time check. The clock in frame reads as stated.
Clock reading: 6:41
